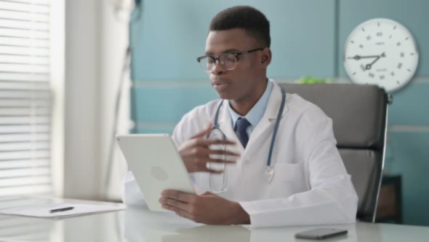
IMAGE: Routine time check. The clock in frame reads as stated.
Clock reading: 7:45
